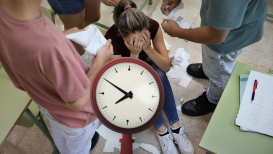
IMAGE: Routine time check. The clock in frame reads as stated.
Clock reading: 7:50
